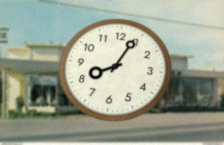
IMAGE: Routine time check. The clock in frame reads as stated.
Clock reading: 8:04
